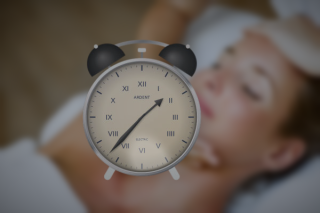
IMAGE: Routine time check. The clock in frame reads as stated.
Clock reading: 1:37
